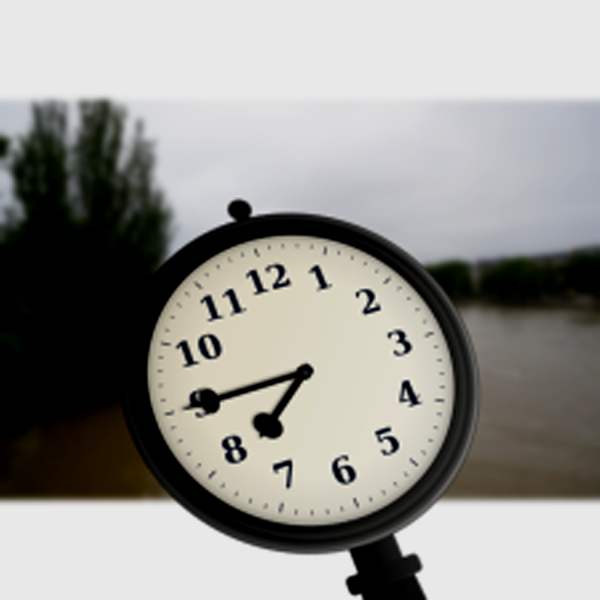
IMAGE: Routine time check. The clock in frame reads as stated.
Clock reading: 7:45
